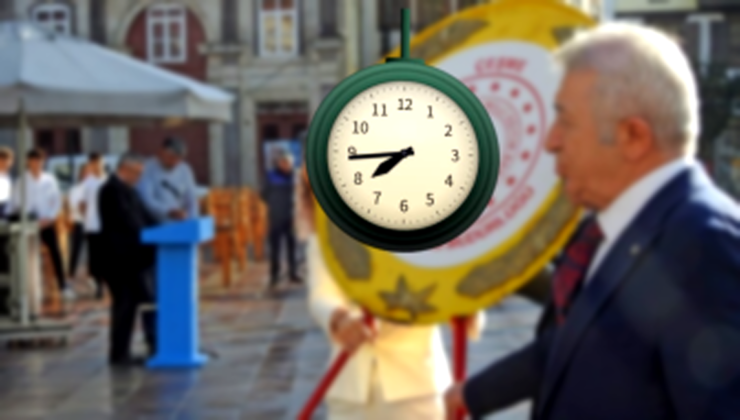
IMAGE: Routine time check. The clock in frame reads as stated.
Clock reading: 7:44
